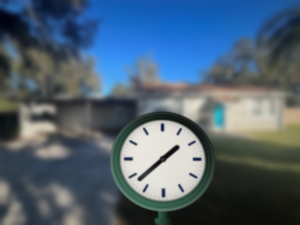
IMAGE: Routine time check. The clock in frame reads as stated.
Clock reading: 1:38
